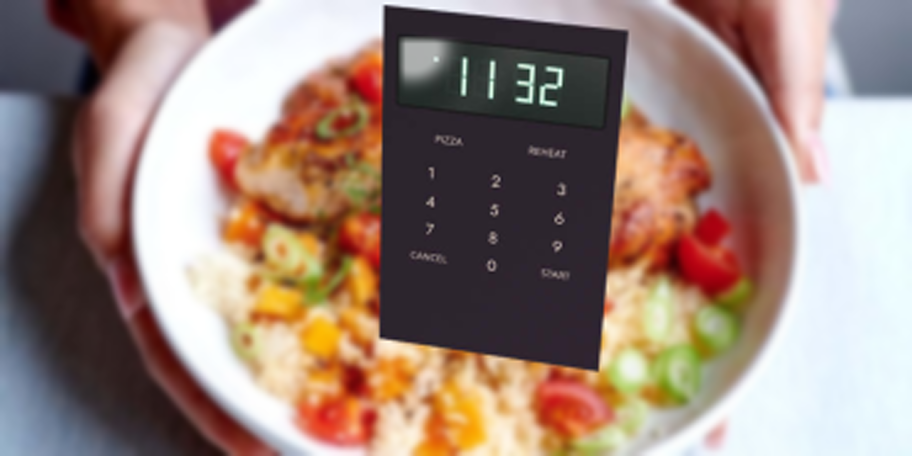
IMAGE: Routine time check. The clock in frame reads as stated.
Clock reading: 11:32
